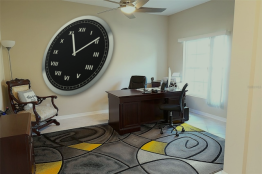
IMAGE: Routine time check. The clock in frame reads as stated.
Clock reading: 11:09
